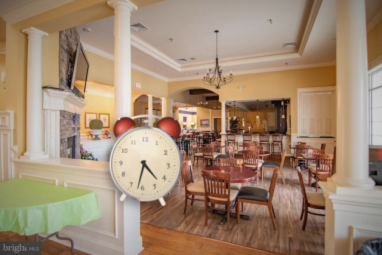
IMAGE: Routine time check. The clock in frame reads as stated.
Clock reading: 4:32
